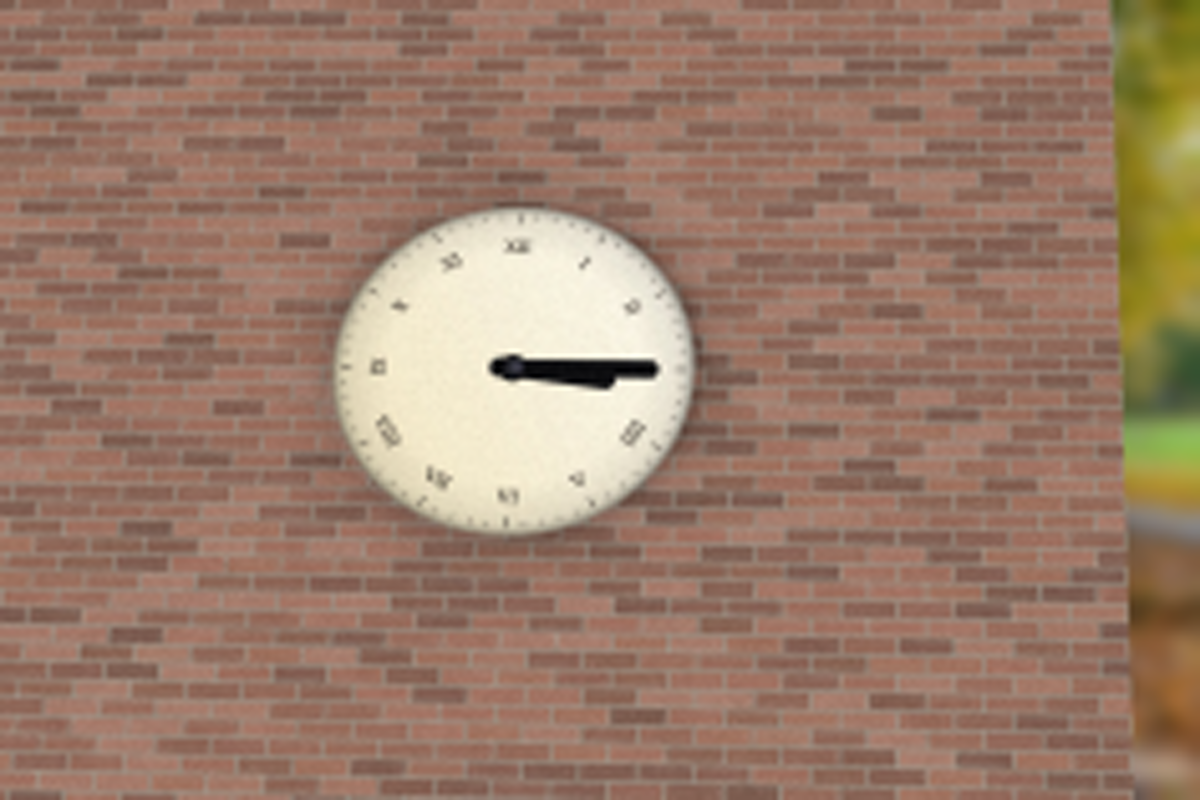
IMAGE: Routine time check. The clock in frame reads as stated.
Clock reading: 3:15
